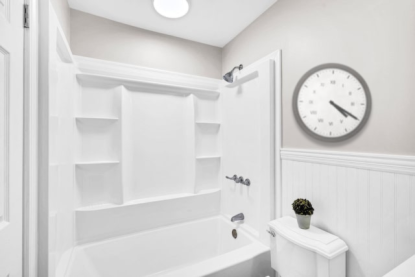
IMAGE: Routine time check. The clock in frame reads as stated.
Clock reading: 4:20
